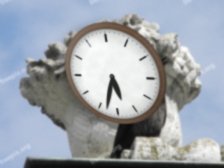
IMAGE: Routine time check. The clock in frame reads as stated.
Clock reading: 5:33
